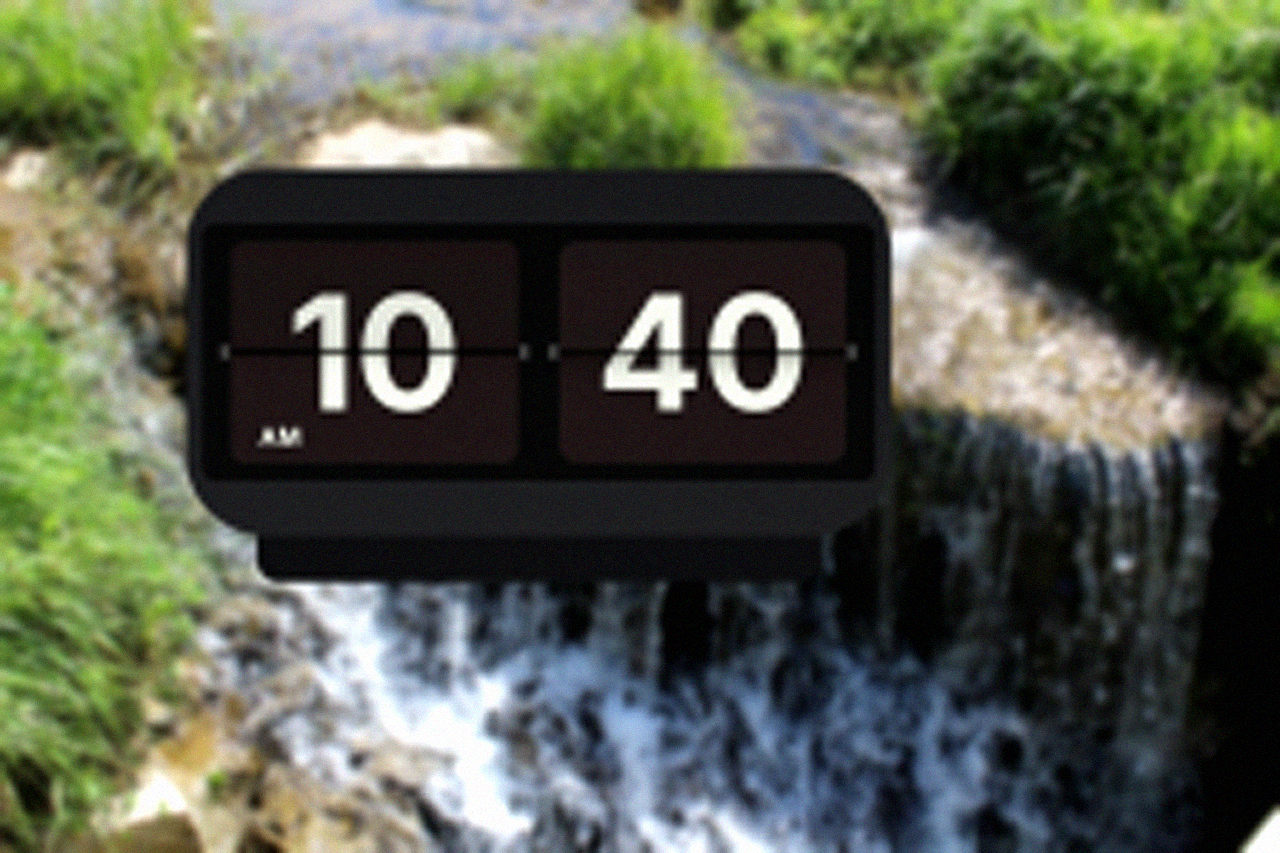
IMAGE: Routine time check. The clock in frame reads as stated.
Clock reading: 10:40
